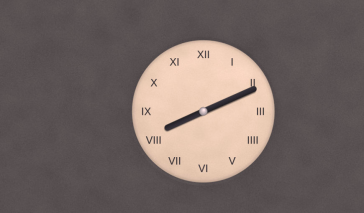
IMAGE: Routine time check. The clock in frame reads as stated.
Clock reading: 8:11
